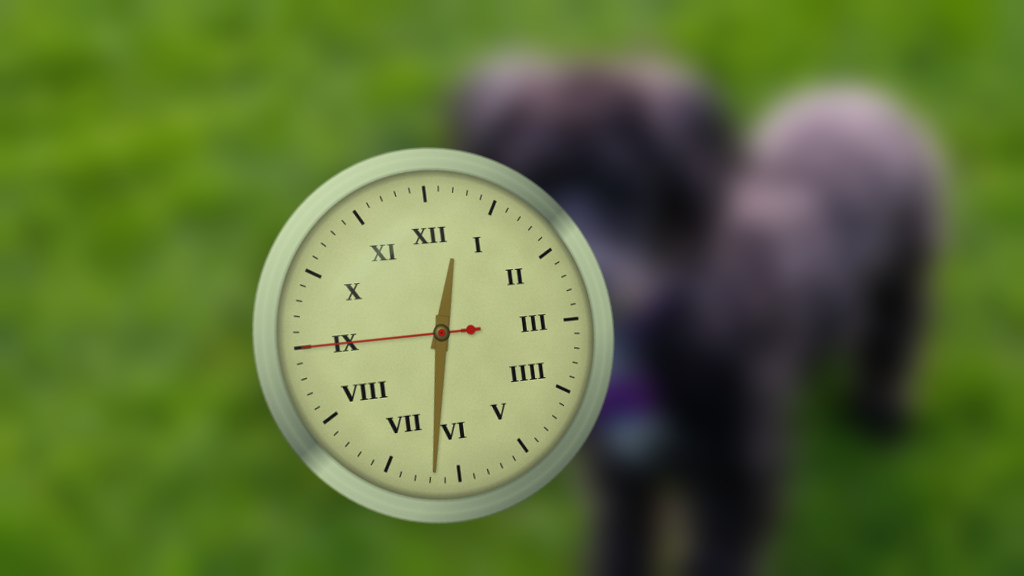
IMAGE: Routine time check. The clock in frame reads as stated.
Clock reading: 12:31:45
